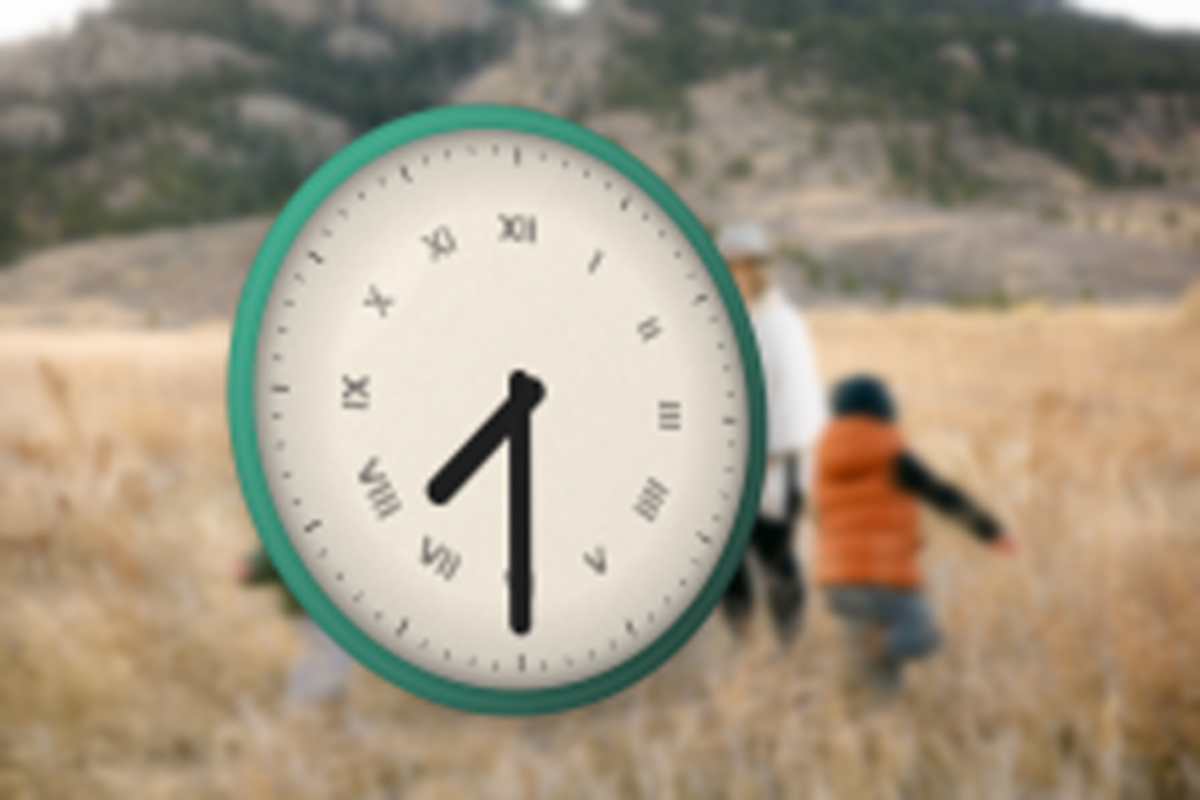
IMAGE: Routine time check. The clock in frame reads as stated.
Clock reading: 7:30
